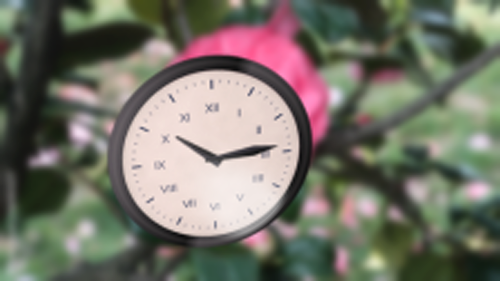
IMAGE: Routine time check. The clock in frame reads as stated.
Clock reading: 10:14
